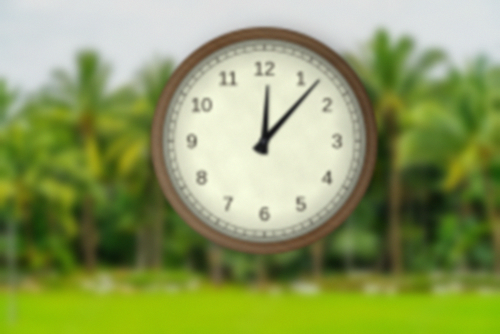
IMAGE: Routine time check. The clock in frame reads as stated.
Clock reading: 12:07
